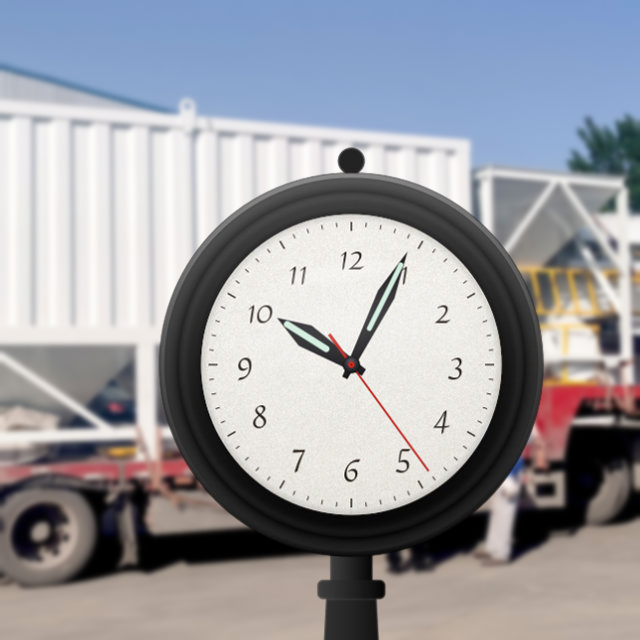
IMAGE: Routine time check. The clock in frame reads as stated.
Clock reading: 10:04:24
